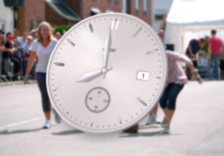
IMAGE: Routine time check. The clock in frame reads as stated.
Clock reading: 7:59
